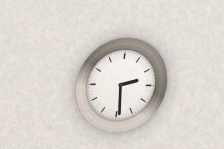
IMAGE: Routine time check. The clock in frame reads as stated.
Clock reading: 2:29
